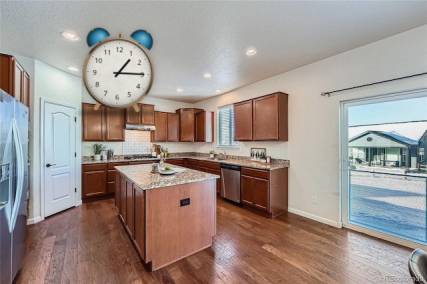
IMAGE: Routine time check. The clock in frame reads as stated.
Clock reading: 1:15
